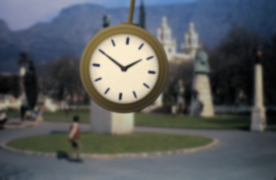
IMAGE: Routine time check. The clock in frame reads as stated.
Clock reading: 1:50
